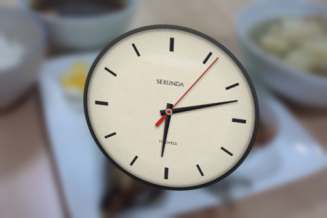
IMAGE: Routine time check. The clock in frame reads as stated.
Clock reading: 6:12:06
